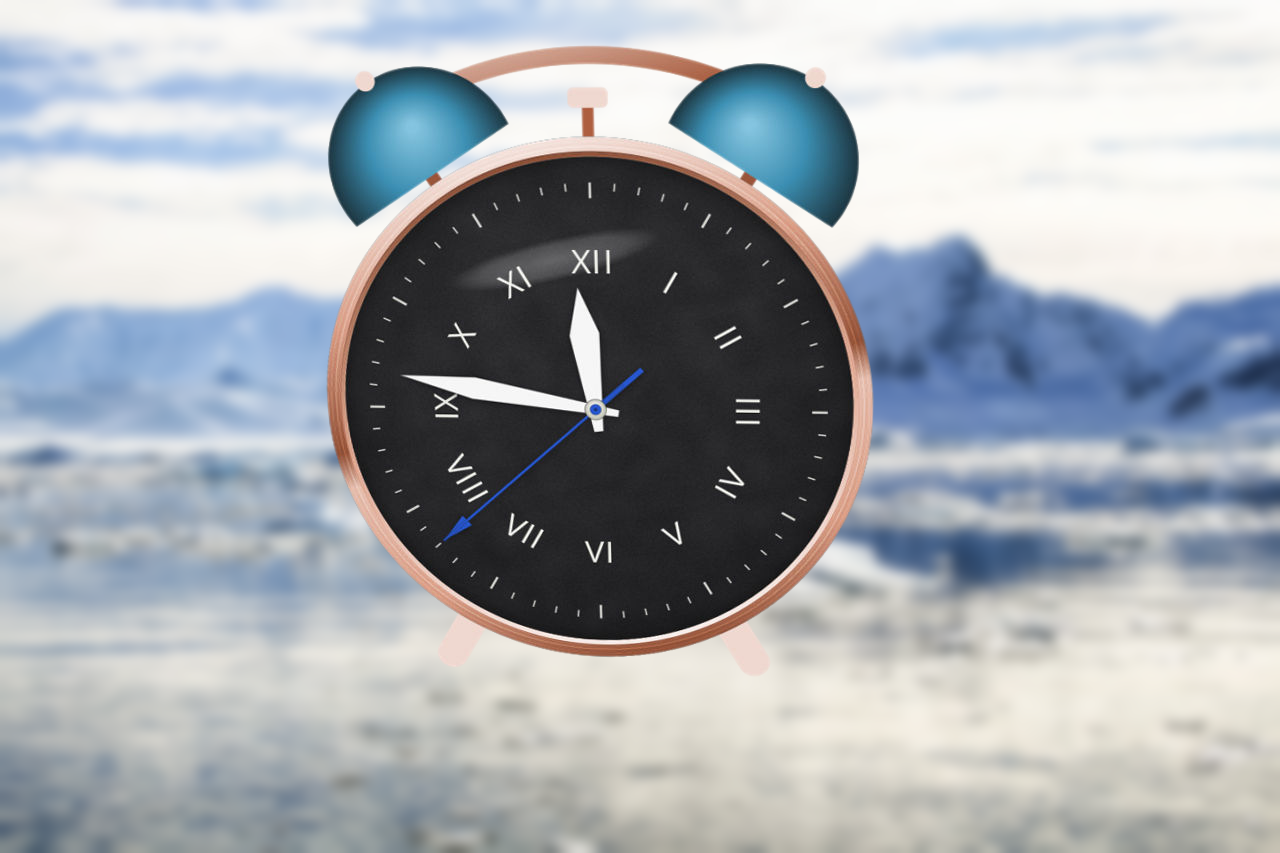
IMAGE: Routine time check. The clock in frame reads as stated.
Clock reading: 11:46:38
